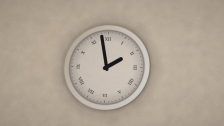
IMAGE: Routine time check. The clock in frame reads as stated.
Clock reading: 1:58
